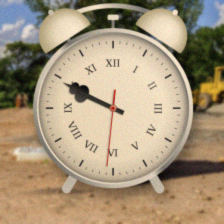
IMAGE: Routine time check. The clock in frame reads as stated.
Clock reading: 9:49:31
